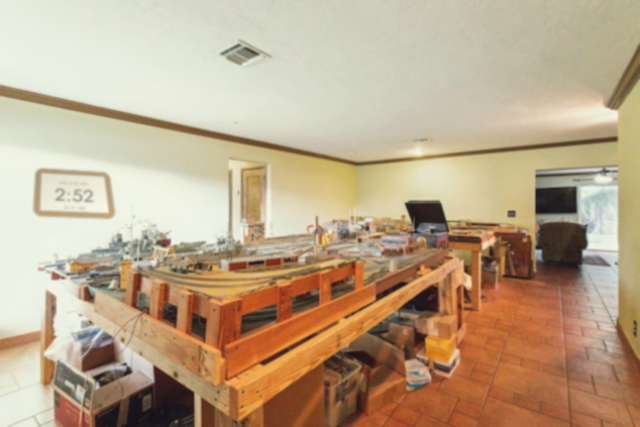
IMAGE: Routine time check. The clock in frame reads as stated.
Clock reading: 2:52
